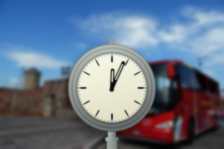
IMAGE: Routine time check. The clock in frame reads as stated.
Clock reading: 12:04
